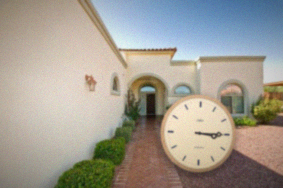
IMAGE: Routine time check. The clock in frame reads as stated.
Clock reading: 3:15
